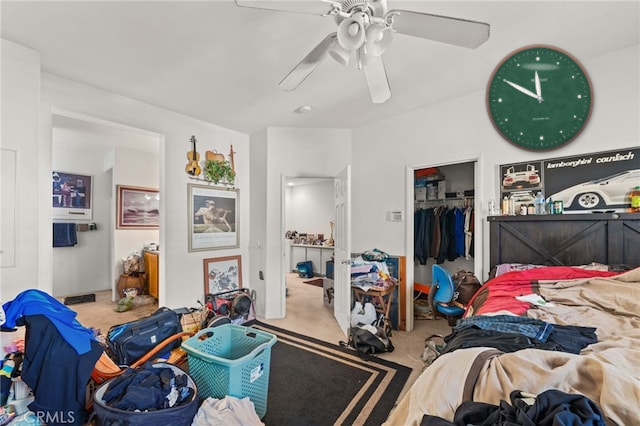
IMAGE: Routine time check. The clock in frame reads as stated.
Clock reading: 11:50
